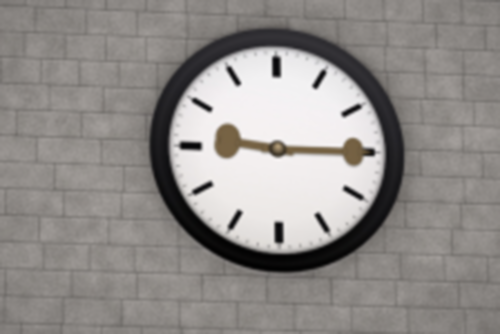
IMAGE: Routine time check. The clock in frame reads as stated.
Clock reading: 9:15
